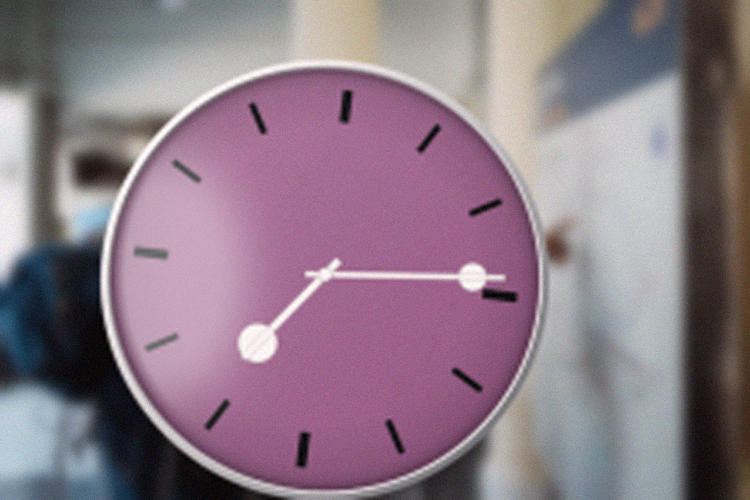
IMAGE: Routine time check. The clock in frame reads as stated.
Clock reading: 7:14
